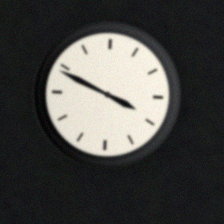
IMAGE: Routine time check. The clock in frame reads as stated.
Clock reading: 3:49
